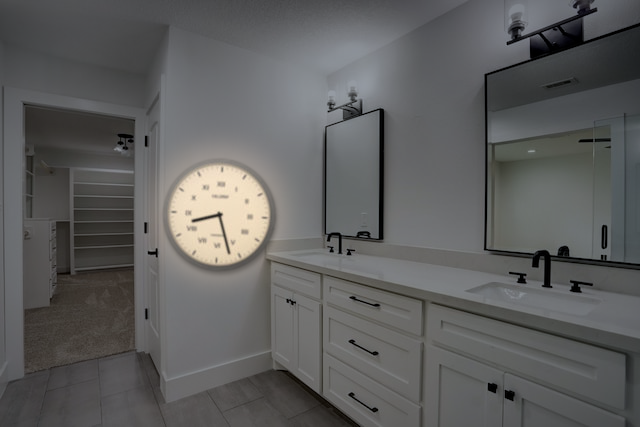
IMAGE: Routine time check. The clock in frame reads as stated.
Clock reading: 8:27
